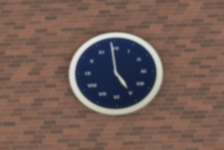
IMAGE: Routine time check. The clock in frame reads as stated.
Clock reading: 4:59
